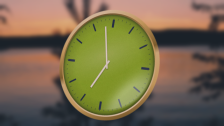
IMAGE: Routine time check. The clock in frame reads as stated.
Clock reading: 6:58
